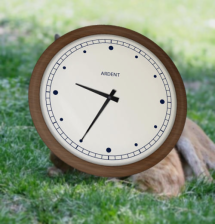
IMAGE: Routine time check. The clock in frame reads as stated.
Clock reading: 9:35
